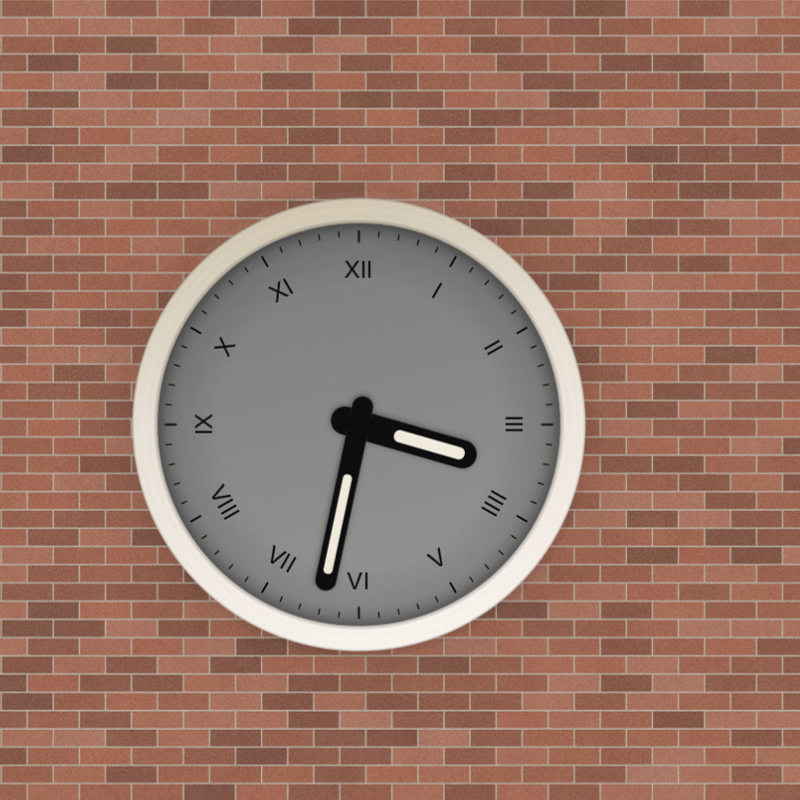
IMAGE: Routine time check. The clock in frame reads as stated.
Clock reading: 3:32
